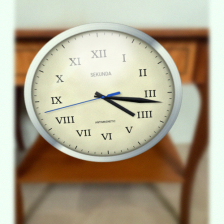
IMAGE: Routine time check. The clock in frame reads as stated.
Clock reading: 4:16:43
